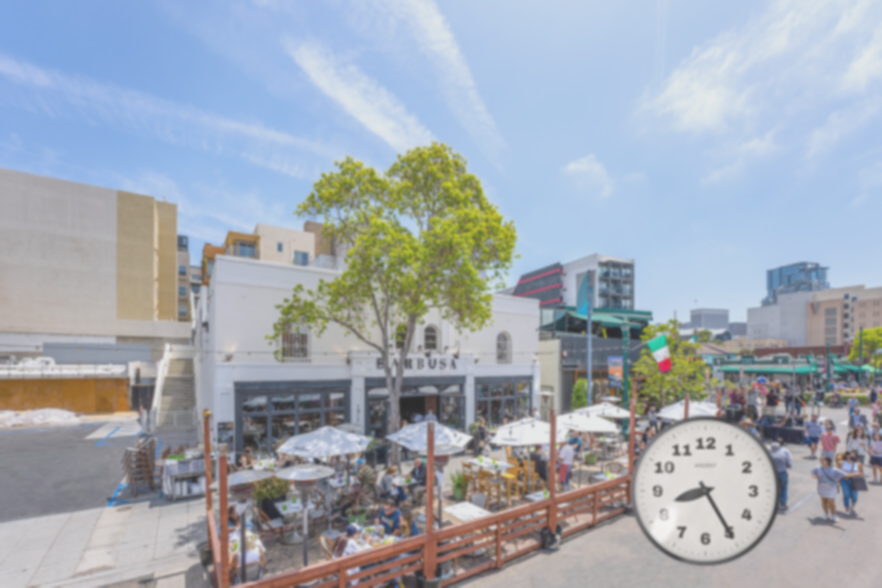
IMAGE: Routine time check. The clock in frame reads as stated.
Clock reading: 8:25
